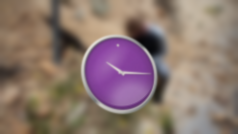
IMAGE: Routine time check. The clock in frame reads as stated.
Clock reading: 10:16
